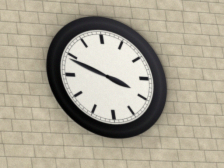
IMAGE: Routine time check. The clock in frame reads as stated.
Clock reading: 3:49
